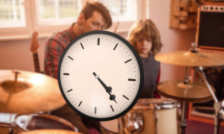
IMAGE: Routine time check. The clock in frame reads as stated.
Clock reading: 4:23
